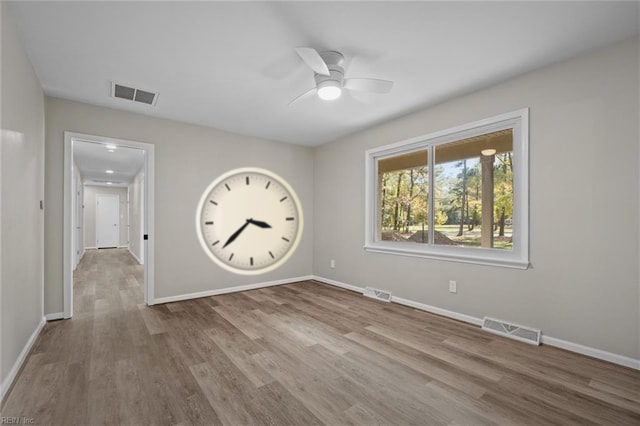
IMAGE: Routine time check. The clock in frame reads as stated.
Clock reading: 3:38
